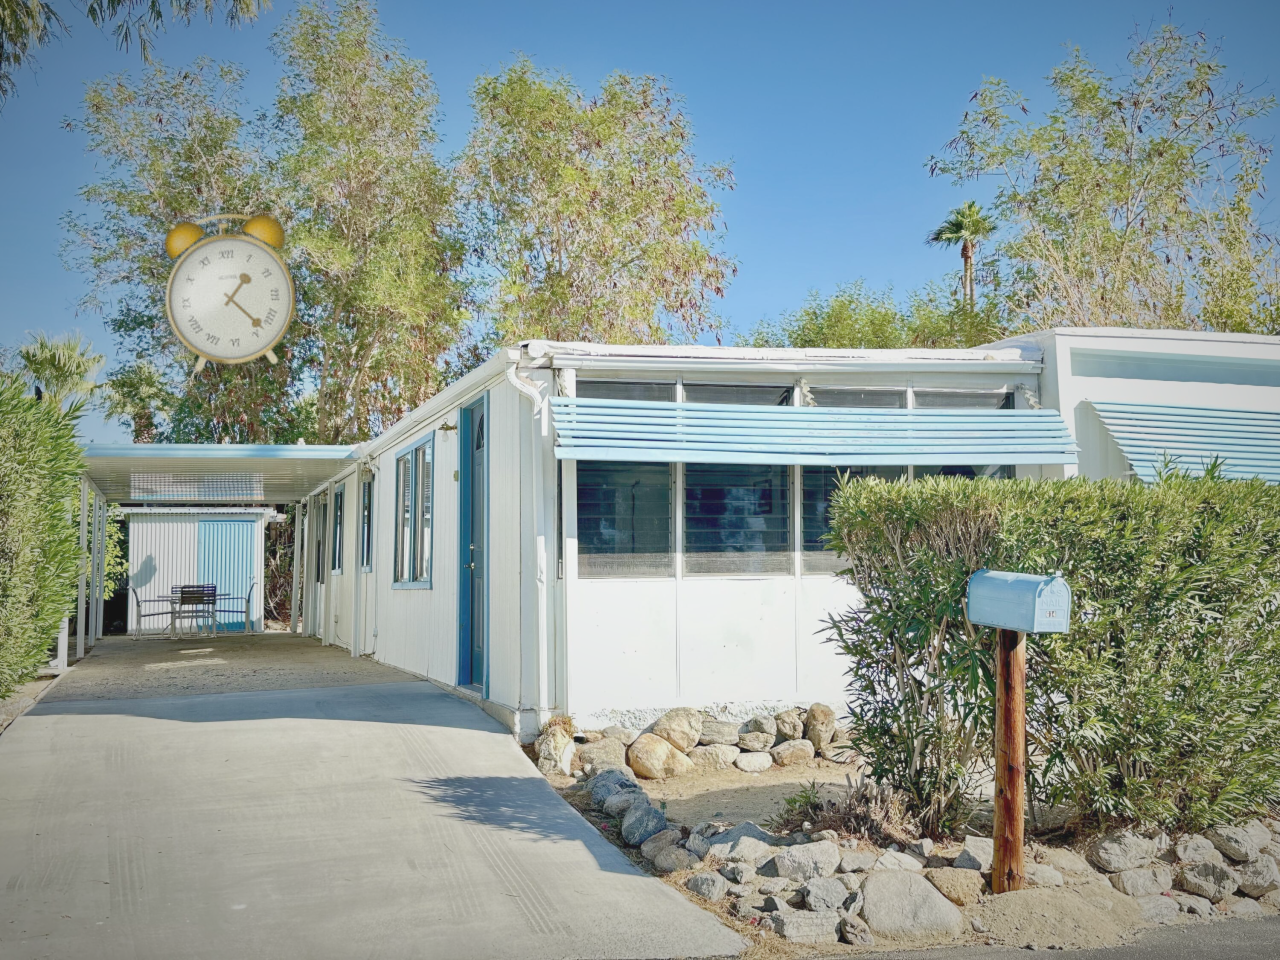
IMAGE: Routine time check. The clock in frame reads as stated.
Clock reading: 1:23
